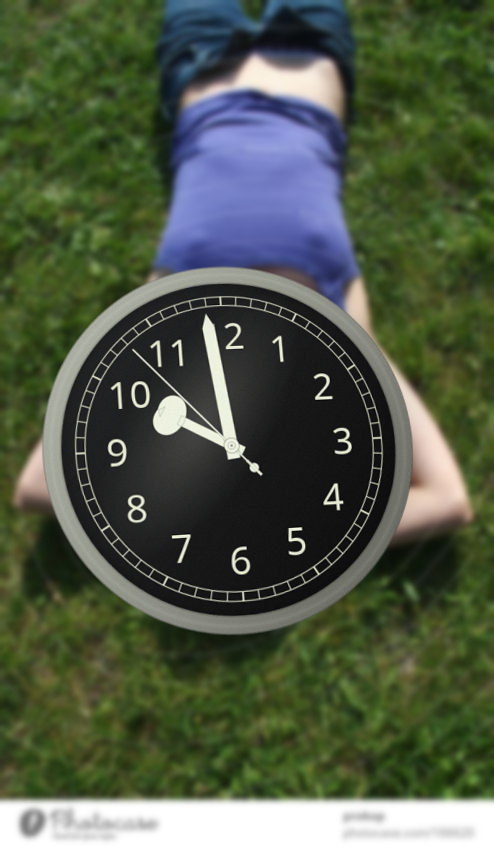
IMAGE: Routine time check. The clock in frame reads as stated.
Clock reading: 9:58:53
